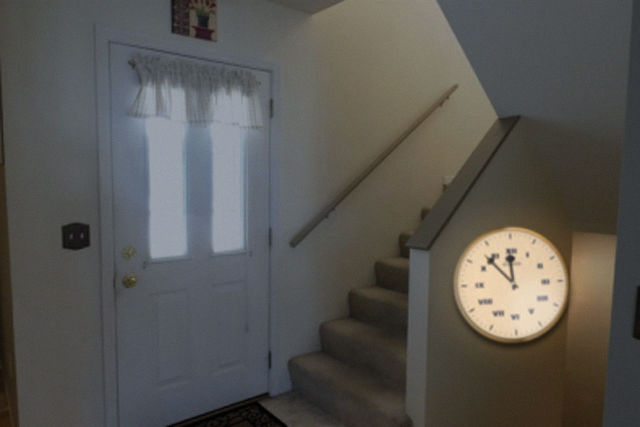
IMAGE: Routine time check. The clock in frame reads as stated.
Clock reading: 11:53
